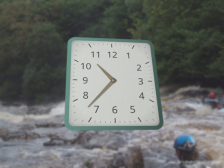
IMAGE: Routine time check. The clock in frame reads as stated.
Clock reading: 10:37
